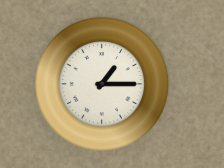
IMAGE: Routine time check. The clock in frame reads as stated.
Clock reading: 1:15
